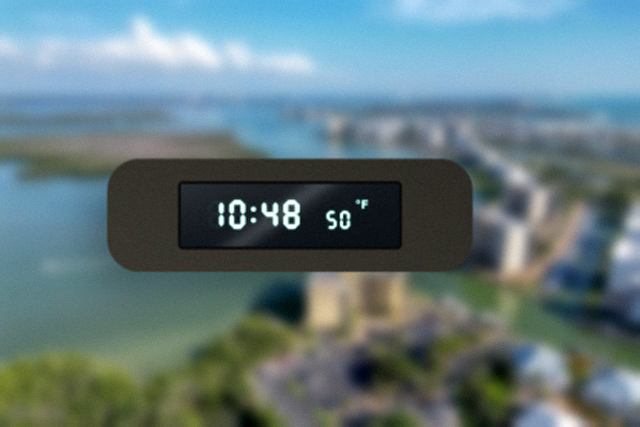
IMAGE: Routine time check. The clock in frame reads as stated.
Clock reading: 10:48
